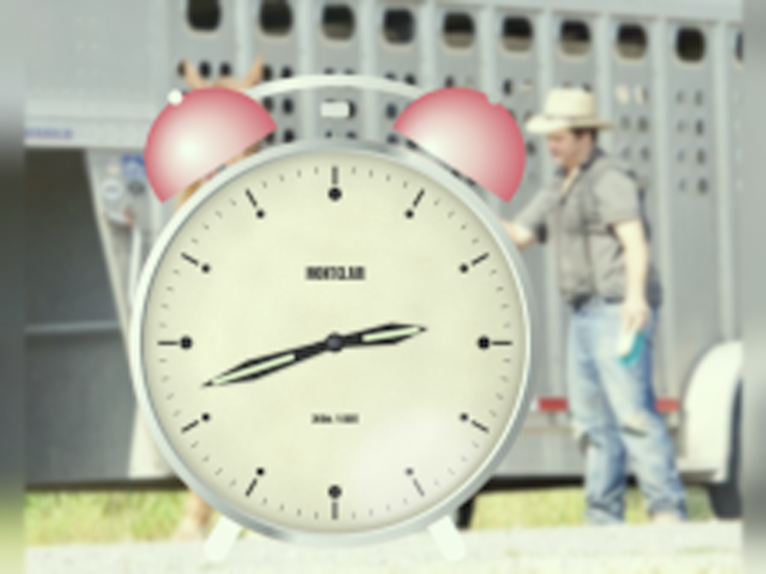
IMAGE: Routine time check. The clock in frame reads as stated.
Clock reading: 2:42
